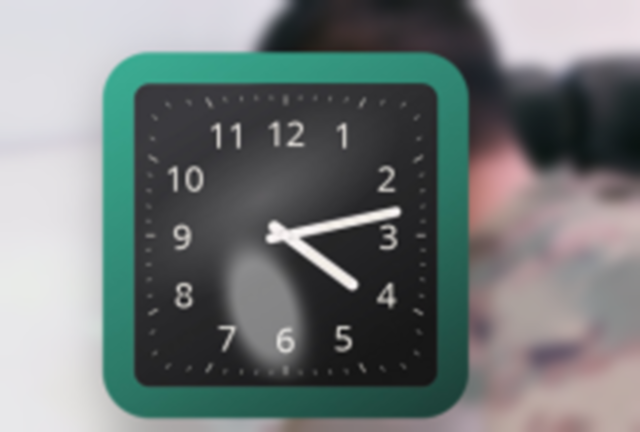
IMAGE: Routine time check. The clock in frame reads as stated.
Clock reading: 4:13
